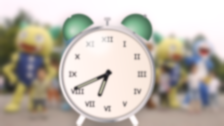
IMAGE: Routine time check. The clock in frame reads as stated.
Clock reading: 6:41
